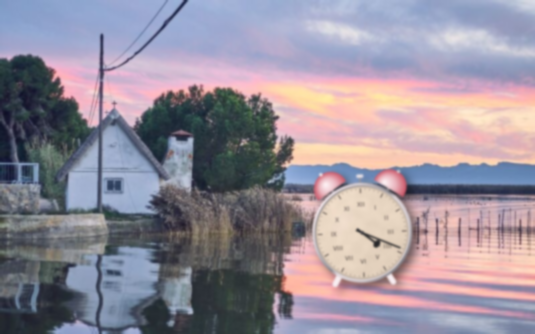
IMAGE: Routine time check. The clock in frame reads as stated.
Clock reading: 4:19
